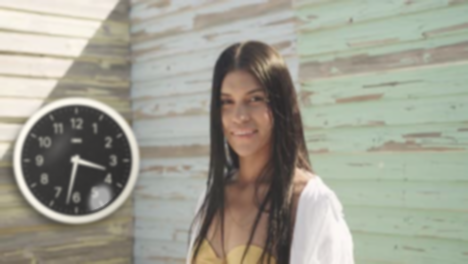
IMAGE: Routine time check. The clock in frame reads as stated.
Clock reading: 3:32
